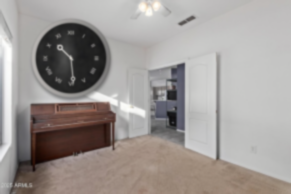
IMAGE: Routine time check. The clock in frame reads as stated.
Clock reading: 10:29
